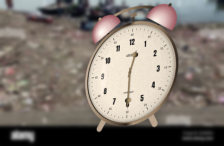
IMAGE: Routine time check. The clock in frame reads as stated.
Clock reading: 12:30
